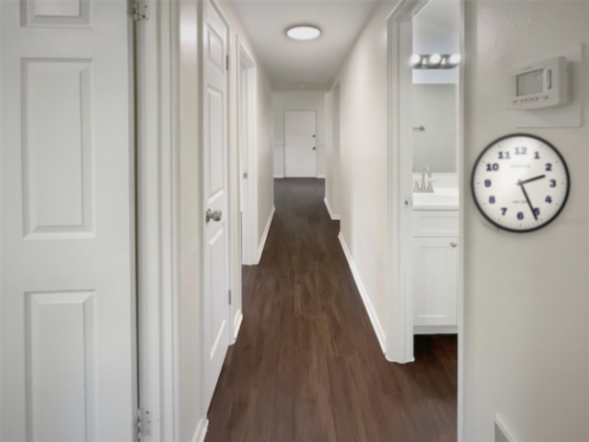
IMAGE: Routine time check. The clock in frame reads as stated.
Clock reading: 2:26
